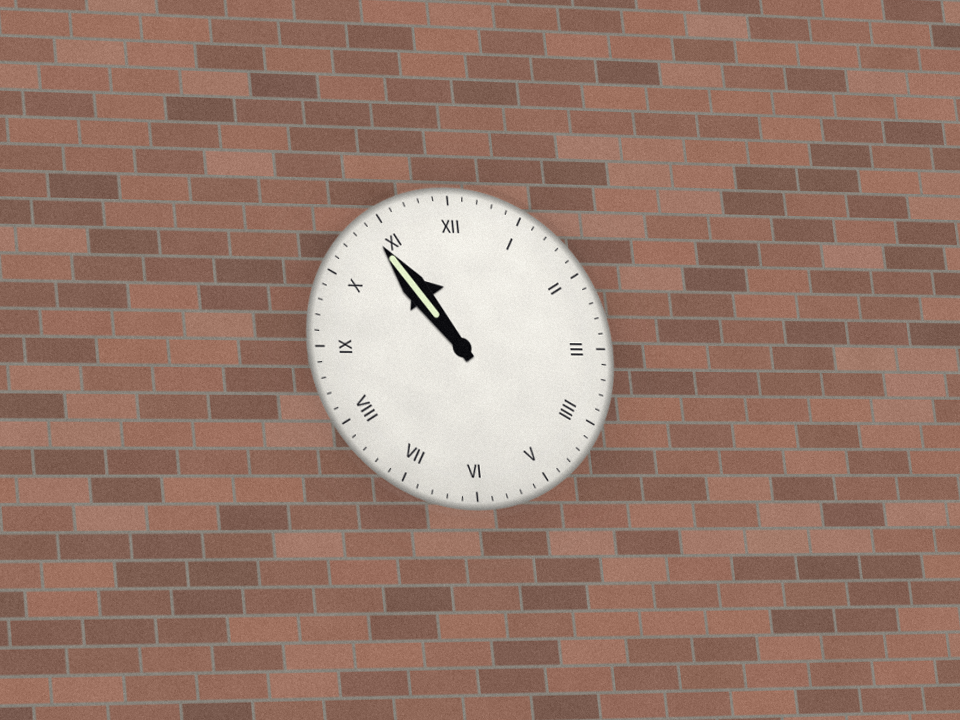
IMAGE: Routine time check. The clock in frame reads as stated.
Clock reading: 10:54
